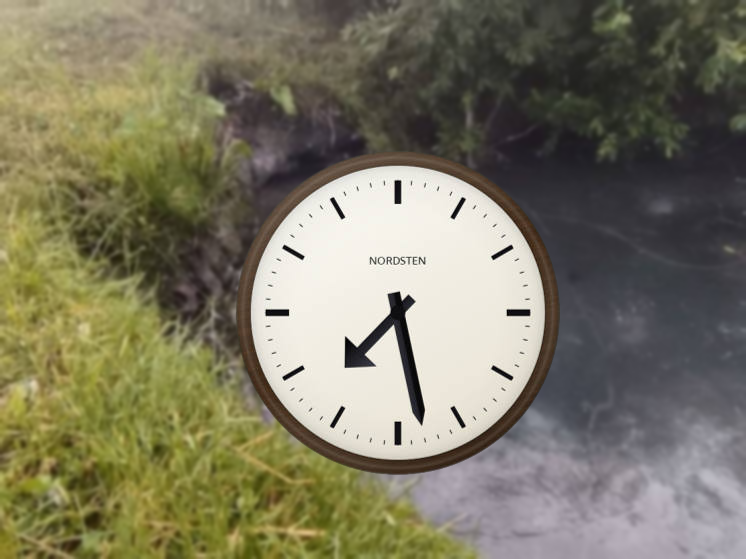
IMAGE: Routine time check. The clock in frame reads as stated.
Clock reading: 7:28
